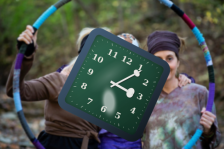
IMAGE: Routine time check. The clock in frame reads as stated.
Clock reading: 3:06
